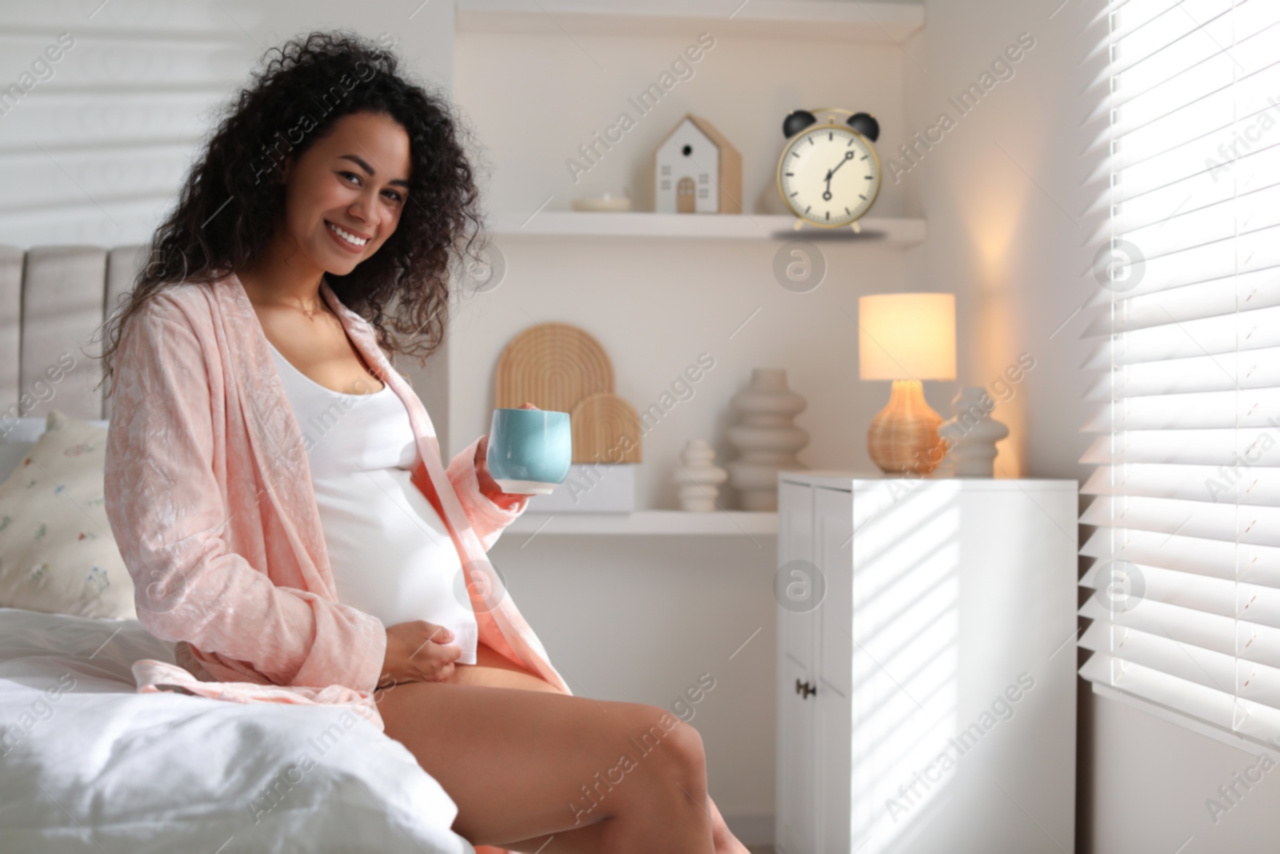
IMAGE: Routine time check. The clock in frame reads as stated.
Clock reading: 6:07
